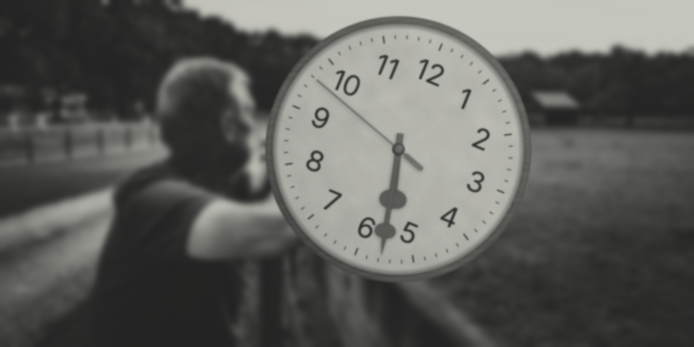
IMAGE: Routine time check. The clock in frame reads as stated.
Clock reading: 5:27:48
